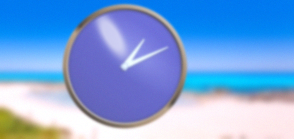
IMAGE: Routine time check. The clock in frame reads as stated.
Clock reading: 1:11
